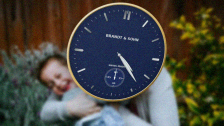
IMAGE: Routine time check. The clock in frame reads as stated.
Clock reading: 4:23
